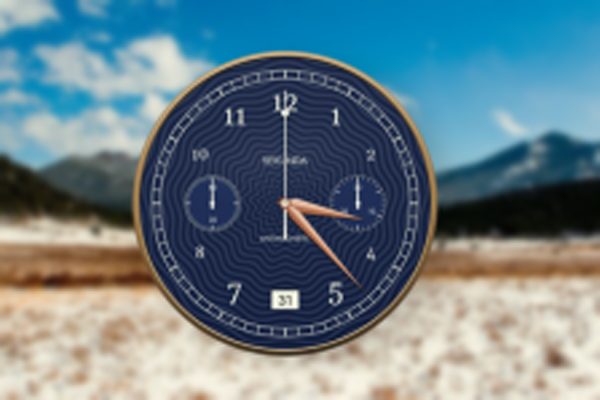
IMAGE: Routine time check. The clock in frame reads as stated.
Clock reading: 3:23
